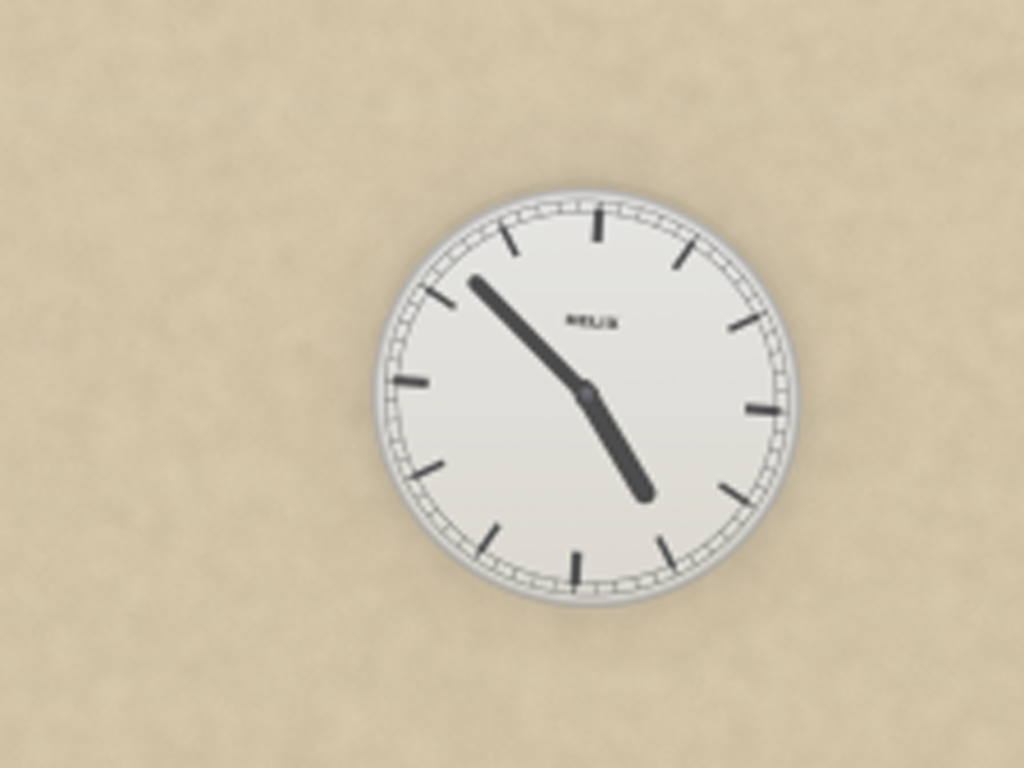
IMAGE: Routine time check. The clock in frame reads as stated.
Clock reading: 4:52
